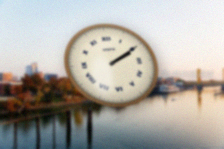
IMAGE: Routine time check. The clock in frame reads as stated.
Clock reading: 2:10
